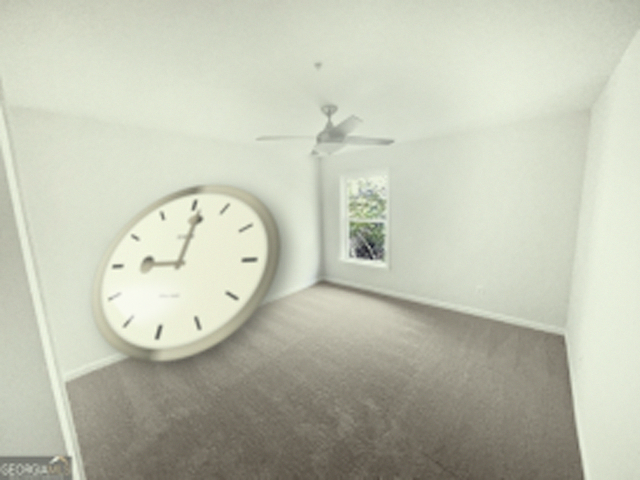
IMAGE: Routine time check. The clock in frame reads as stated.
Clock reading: 9:01
